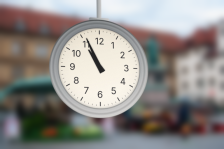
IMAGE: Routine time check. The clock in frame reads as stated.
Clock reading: 10:56
